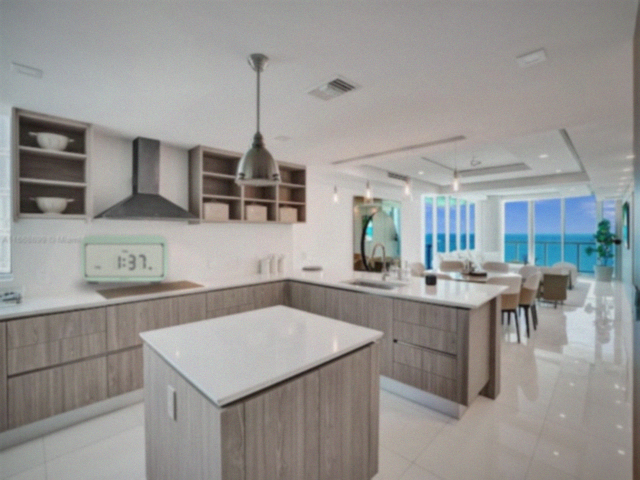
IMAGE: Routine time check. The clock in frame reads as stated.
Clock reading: 1:37
